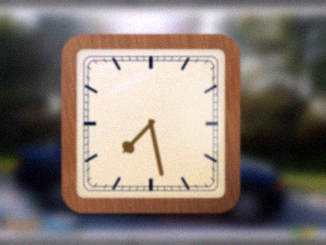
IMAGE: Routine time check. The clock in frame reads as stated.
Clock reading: 7:28
